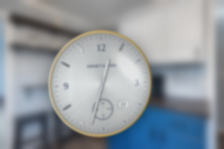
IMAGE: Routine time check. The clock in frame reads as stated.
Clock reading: 12:33
